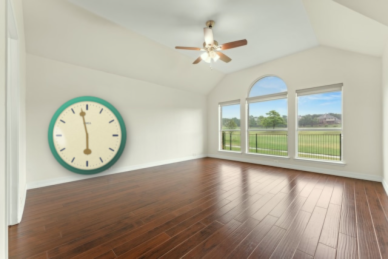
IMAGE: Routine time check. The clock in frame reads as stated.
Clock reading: 5:58
